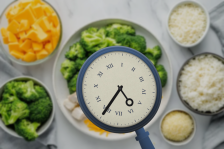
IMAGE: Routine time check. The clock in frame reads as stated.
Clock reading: 5:40
